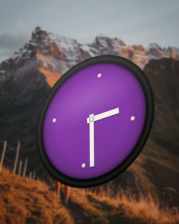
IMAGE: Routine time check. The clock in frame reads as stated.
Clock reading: 2:28
